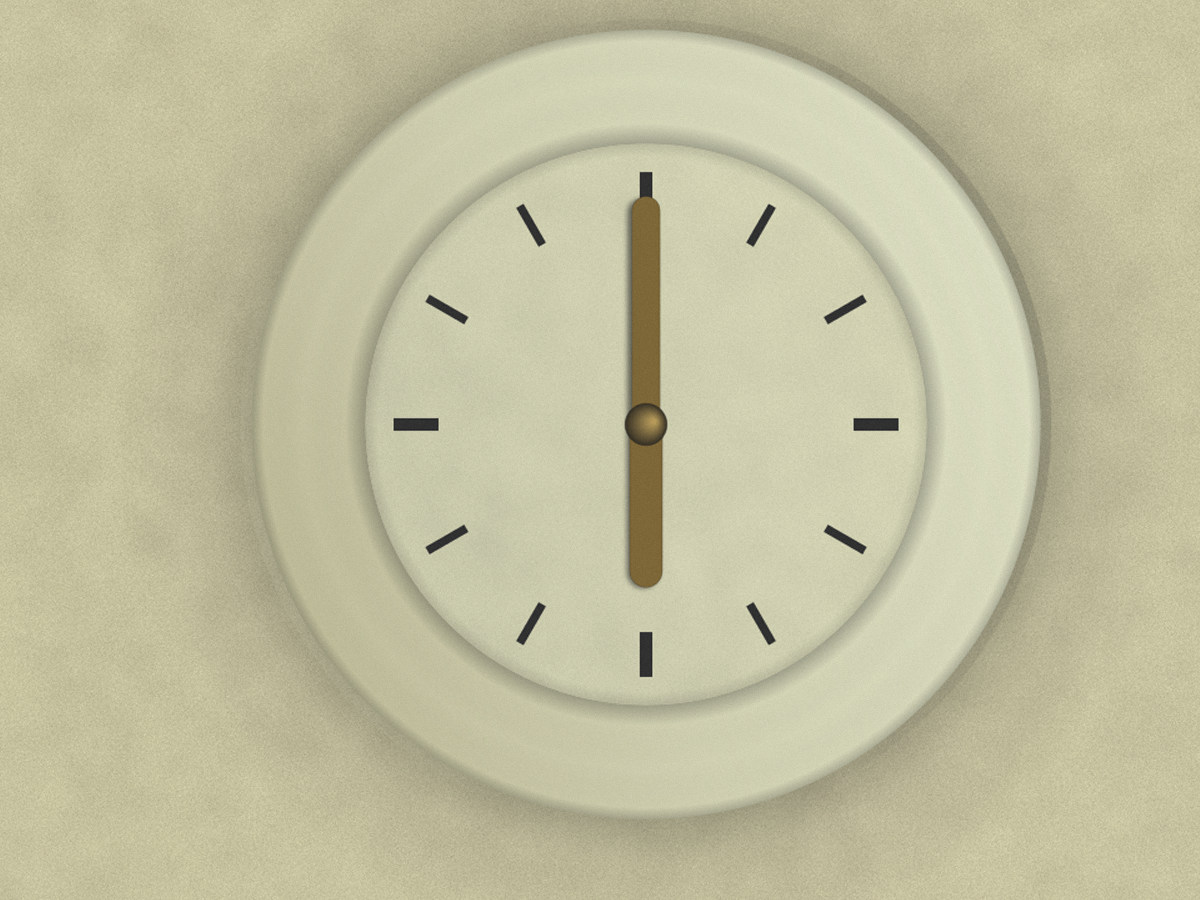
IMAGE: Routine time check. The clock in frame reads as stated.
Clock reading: 6:00
